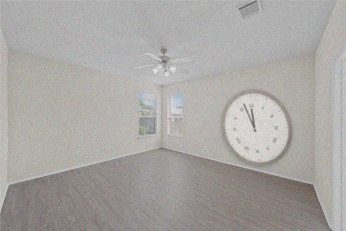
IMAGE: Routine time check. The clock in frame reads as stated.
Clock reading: 11:57
